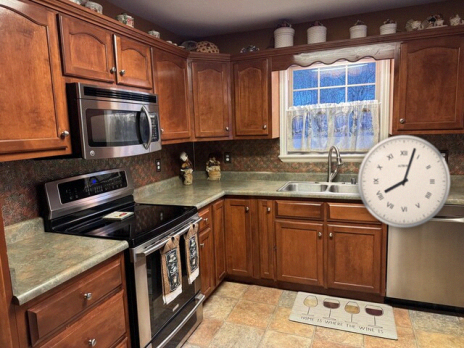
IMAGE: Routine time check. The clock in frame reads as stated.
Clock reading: 8:03
